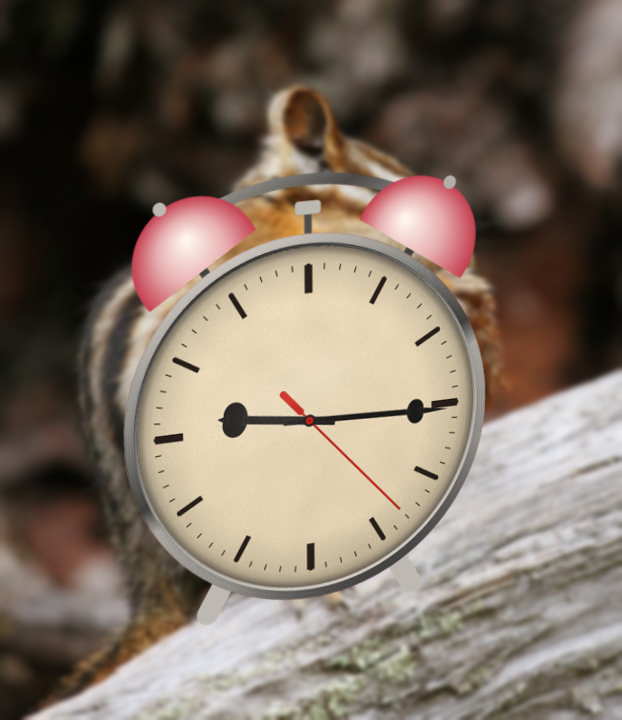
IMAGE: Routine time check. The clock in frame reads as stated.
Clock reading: 9:15:23
